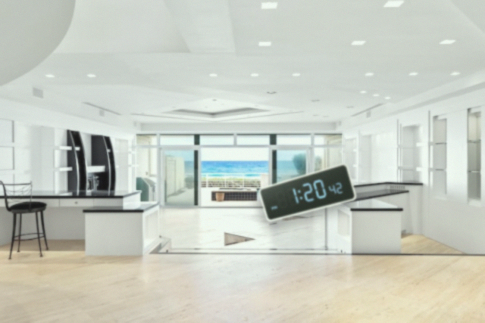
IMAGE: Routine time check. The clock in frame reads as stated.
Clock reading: 1:20
